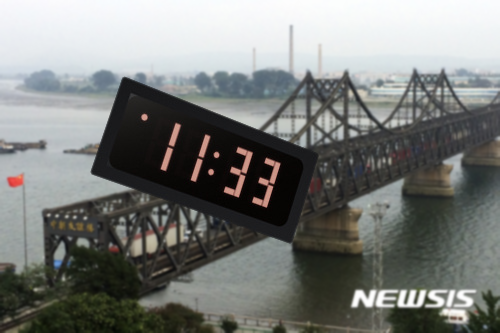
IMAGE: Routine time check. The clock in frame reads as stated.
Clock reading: 11:33
